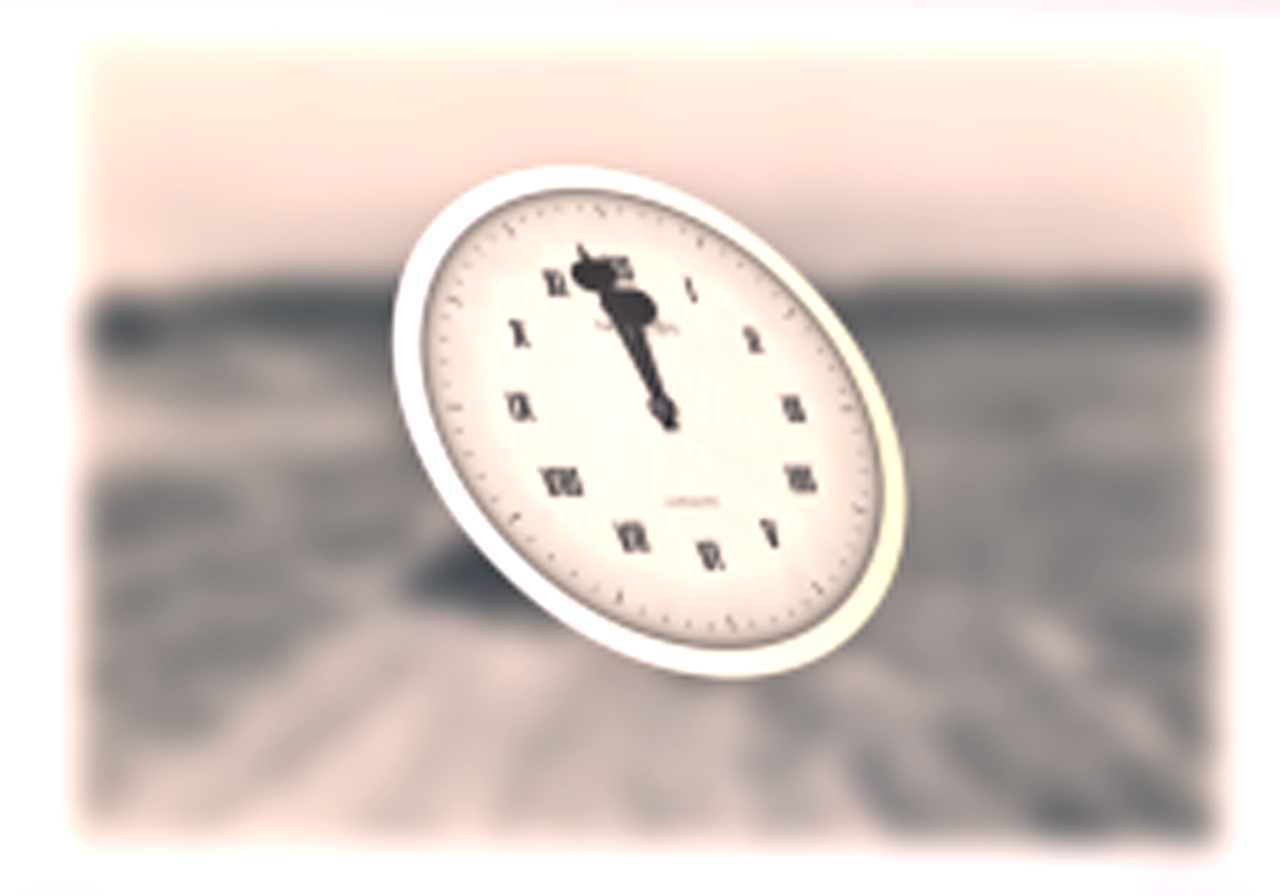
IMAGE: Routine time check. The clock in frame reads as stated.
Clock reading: 11:58
